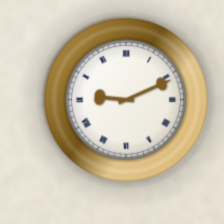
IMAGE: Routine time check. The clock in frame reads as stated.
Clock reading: 9:11
